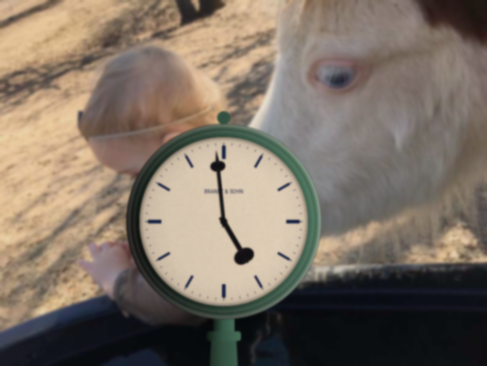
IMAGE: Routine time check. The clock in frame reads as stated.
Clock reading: 4:59
